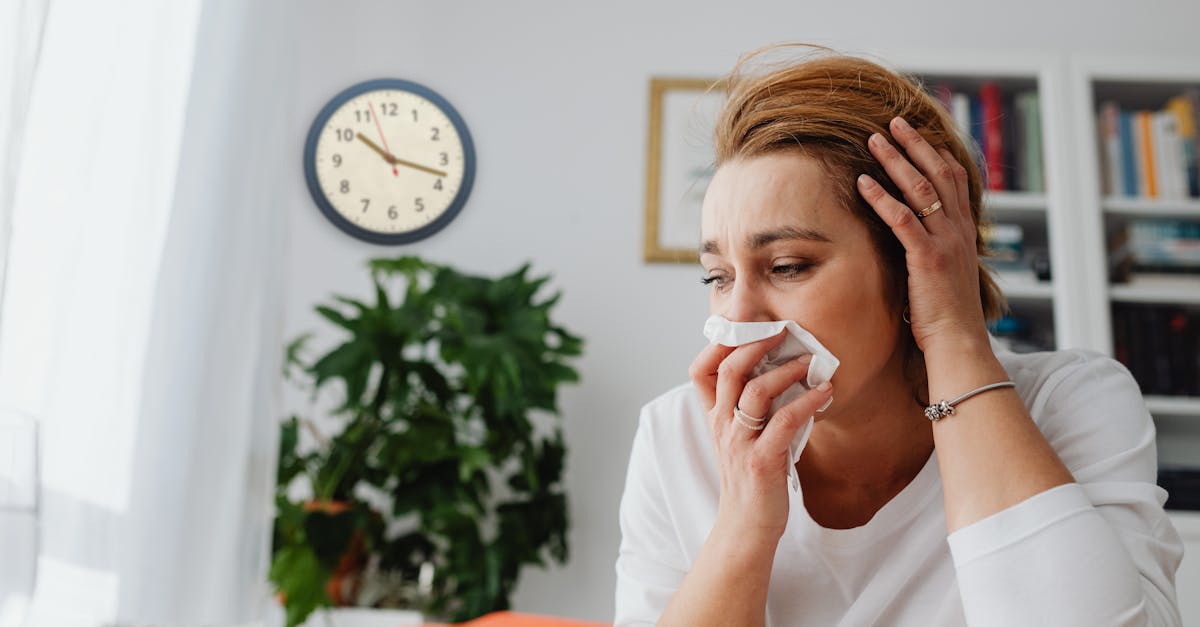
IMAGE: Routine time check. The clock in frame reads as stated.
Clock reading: 10:17:57
